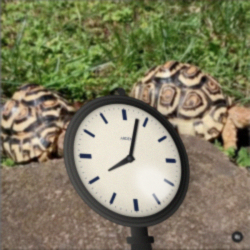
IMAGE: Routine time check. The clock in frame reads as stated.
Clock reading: 8:03
